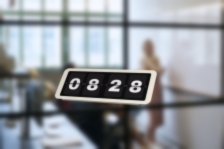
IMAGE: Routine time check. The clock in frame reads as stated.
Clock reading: 8:28
